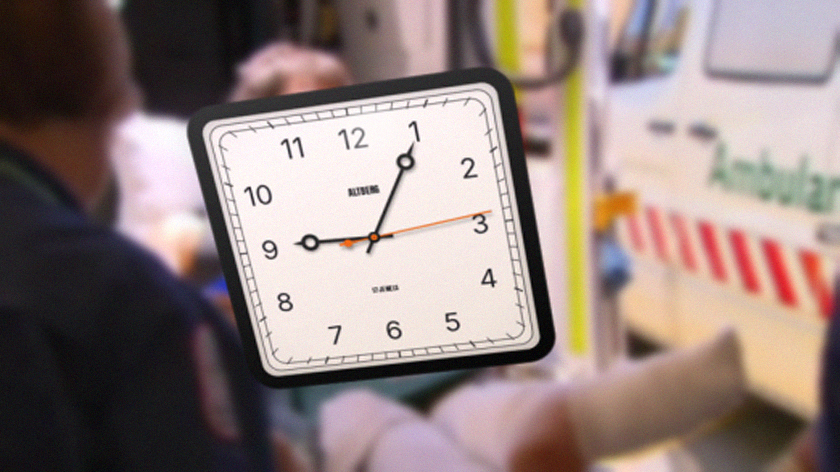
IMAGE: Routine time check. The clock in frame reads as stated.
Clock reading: 9:05:14
